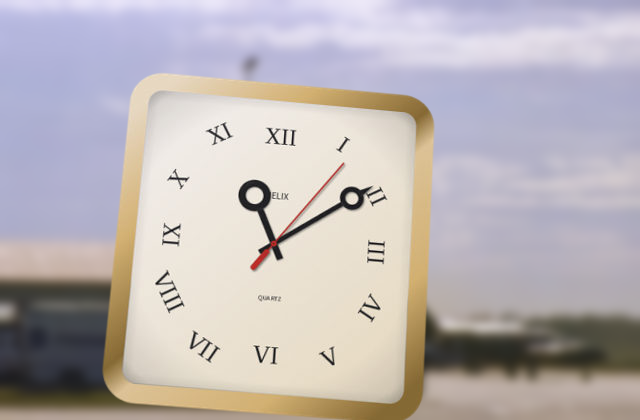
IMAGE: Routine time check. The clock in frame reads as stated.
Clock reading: 11:09:06
